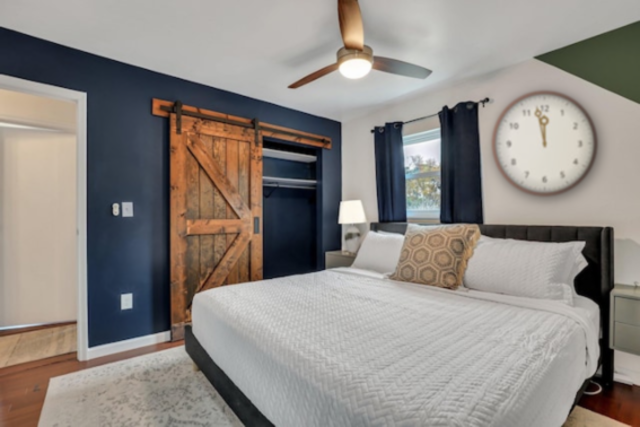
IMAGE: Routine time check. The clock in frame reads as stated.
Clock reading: 11:58
